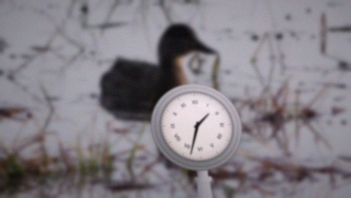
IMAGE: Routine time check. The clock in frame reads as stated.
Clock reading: 1:33
